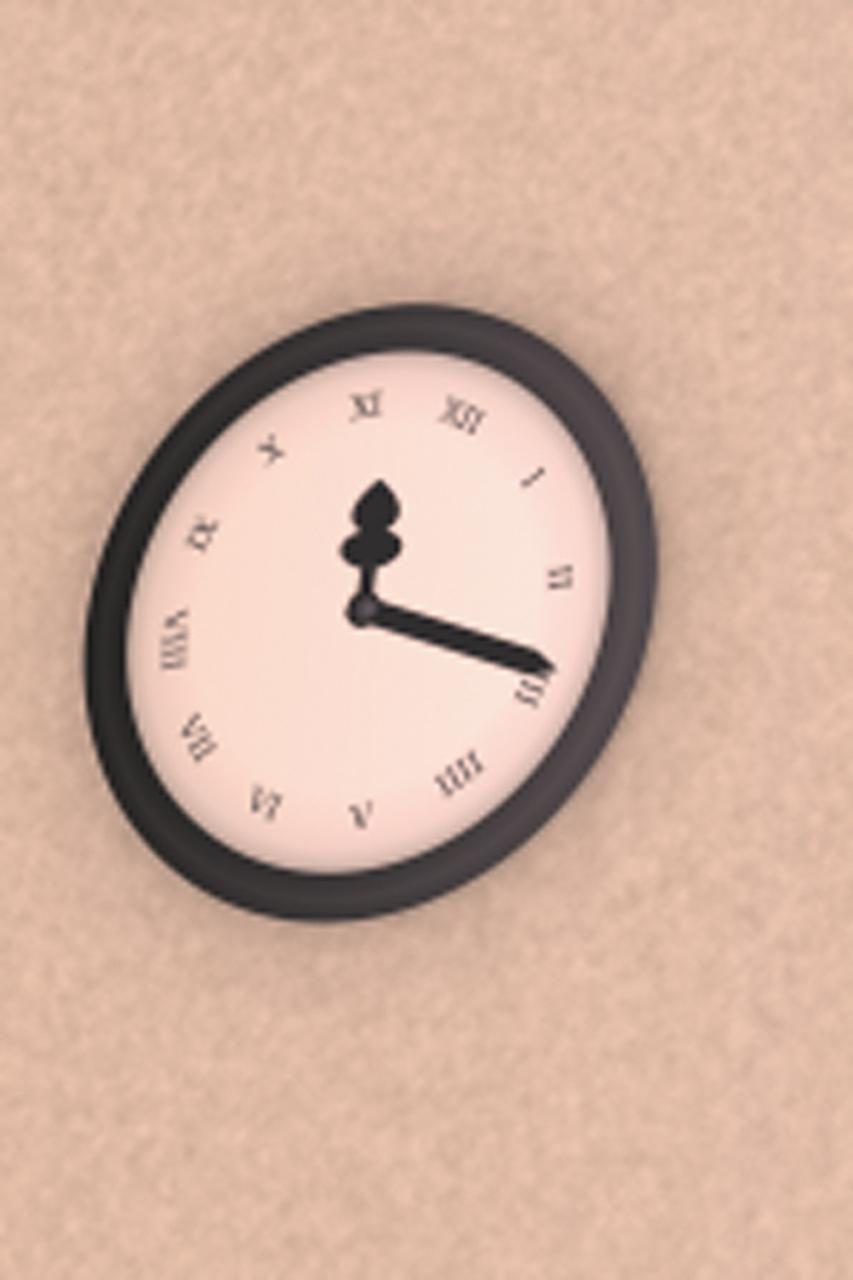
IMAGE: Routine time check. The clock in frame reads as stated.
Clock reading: 11:14
